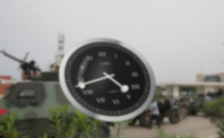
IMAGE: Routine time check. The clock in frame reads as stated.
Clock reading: 4:43
